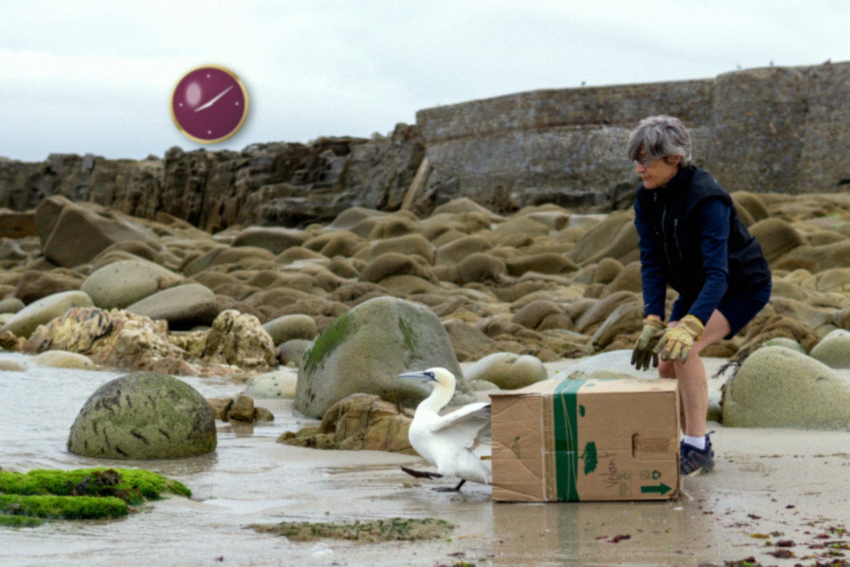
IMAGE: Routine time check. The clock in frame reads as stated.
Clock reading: 8:09
